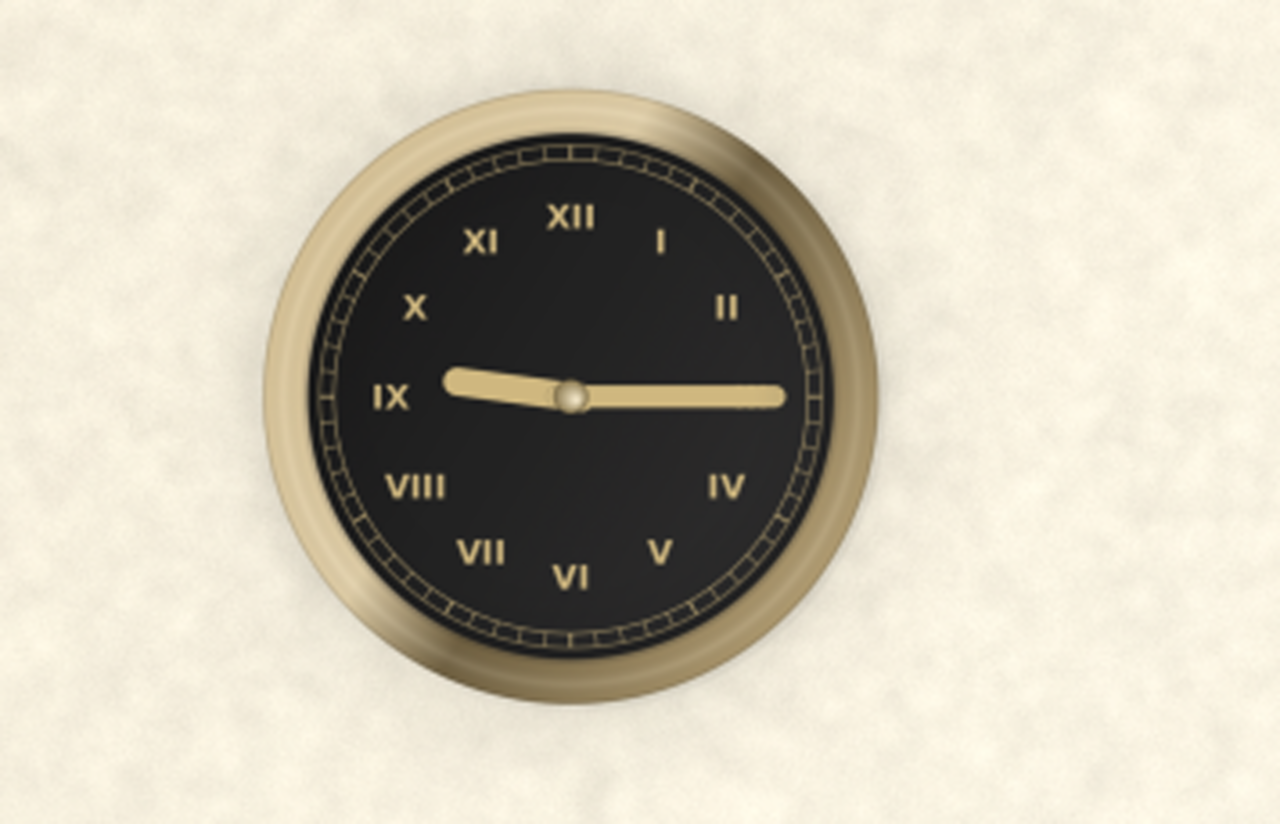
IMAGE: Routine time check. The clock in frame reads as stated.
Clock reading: 9:15
